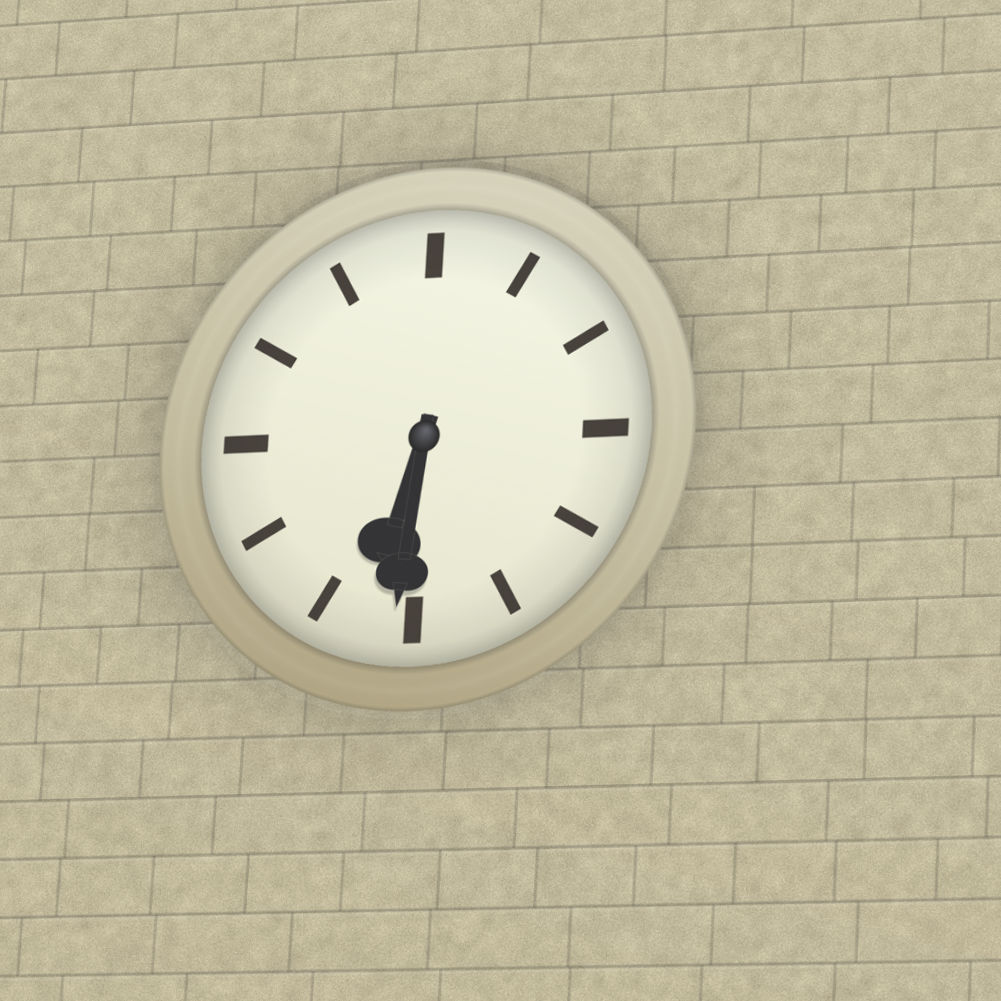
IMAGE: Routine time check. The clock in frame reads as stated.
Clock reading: 6:31
